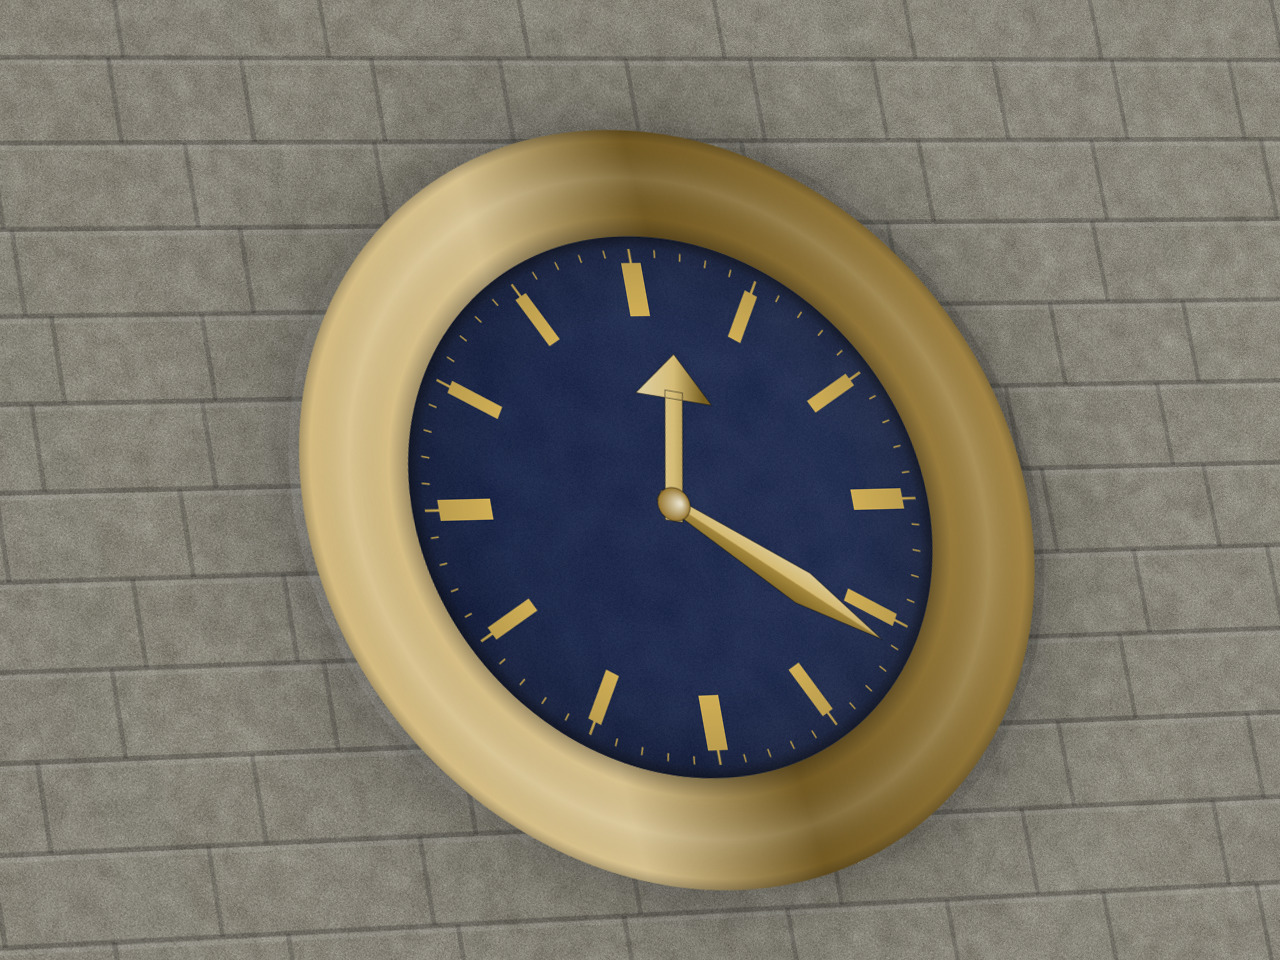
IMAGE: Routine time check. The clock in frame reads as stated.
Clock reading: 12:21
